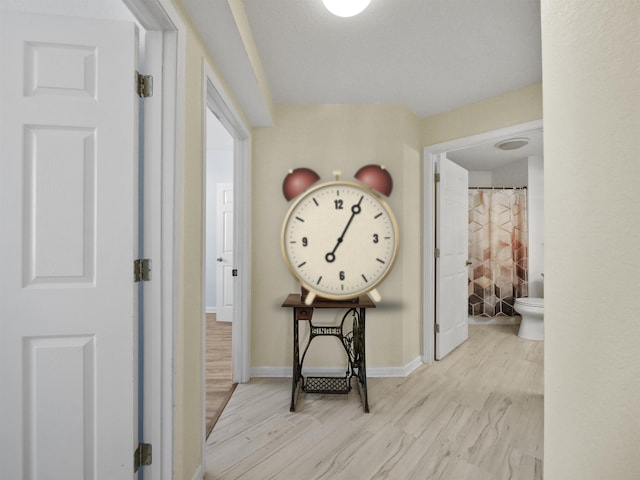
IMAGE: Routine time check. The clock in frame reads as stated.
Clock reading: 7:05
